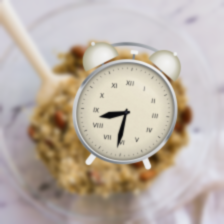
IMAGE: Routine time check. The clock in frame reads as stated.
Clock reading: 8:31
